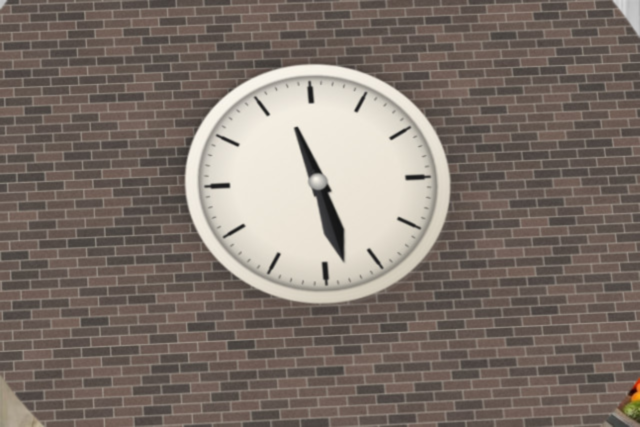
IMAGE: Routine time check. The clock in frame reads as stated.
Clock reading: 11:28
